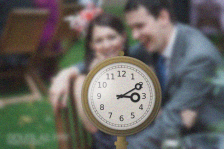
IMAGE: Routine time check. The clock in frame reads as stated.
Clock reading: 3:10
